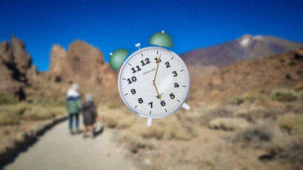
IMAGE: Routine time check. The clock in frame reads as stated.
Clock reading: 6:06
